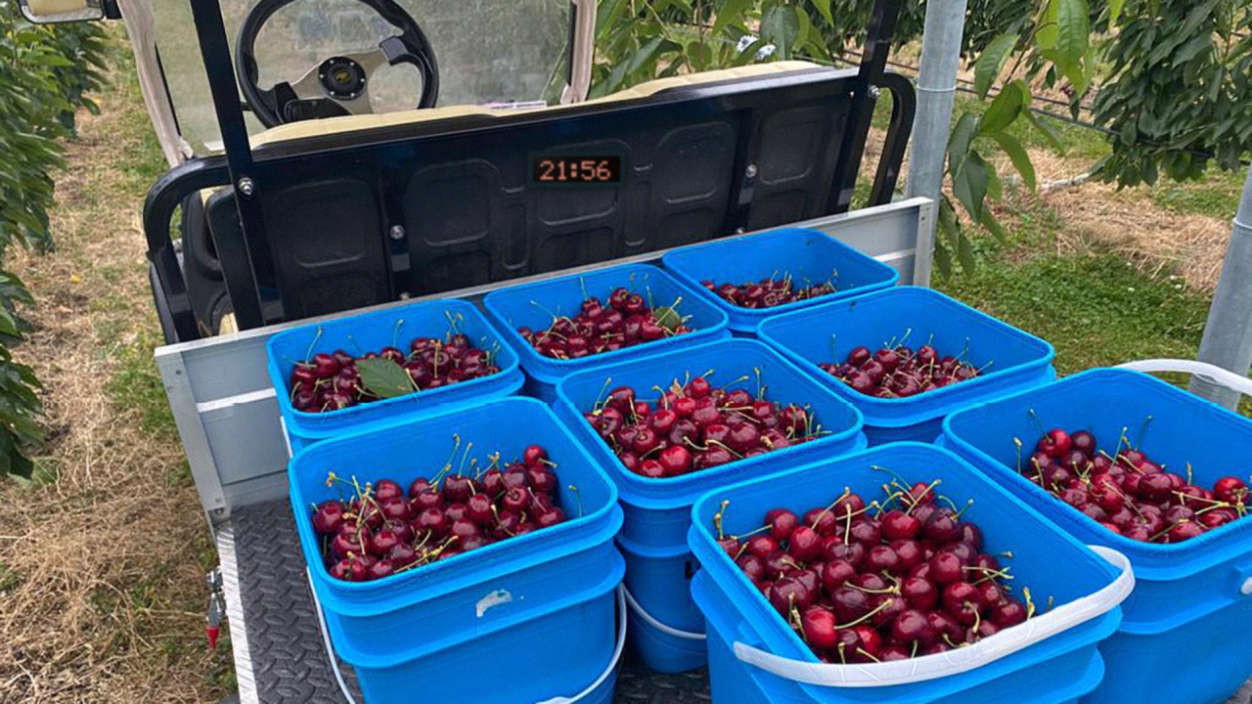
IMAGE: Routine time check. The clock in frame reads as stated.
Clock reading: 21:56
